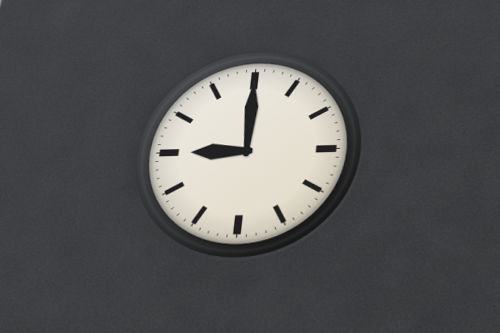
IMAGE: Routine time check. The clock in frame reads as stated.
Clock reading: 9:00
